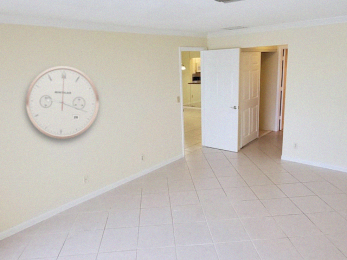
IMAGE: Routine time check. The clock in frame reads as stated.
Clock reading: 9:18
